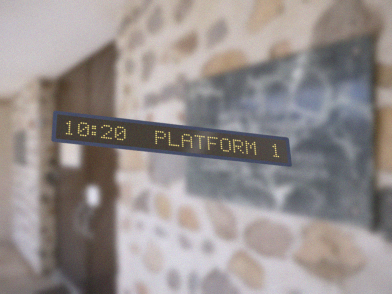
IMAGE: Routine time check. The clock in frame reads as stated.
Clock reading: 10:20
